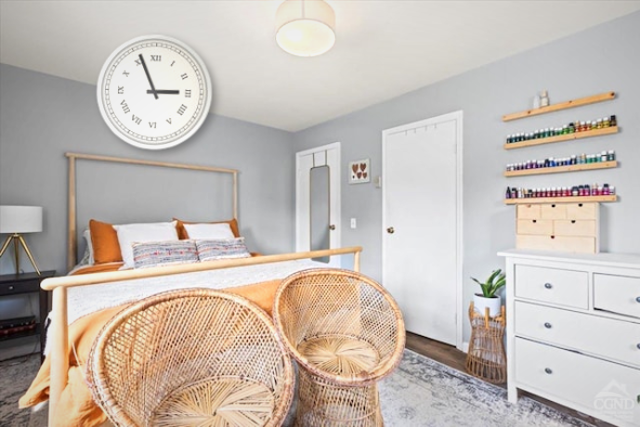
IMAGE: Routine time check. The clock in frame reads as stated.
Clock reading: 2:56
